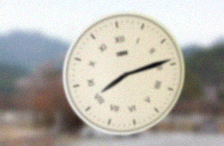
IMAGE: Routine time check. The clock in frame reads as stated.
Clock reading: 8:14
